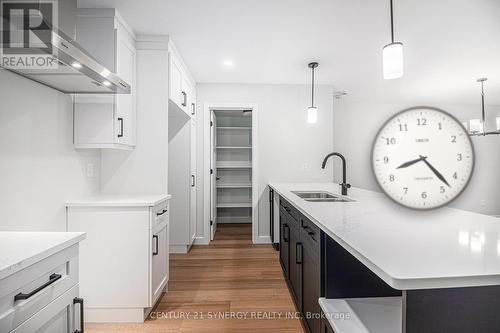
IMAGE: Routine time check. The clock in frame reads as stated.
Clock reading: 8:23
